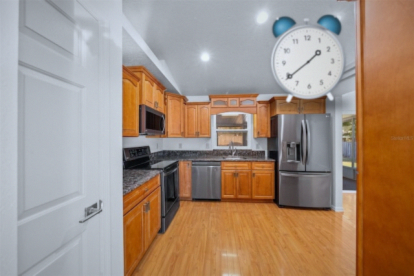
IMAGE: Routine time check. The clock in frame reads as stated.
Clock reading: 1:39
